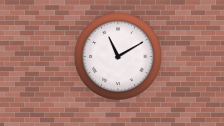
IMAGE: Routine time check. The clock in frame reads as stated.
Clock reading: 11:10
